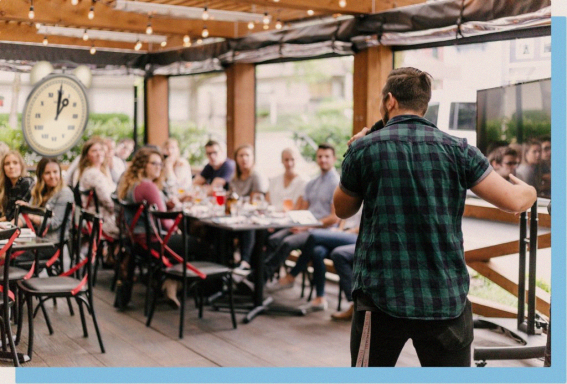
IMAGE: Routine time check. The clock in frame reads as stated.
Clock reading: 1:00
